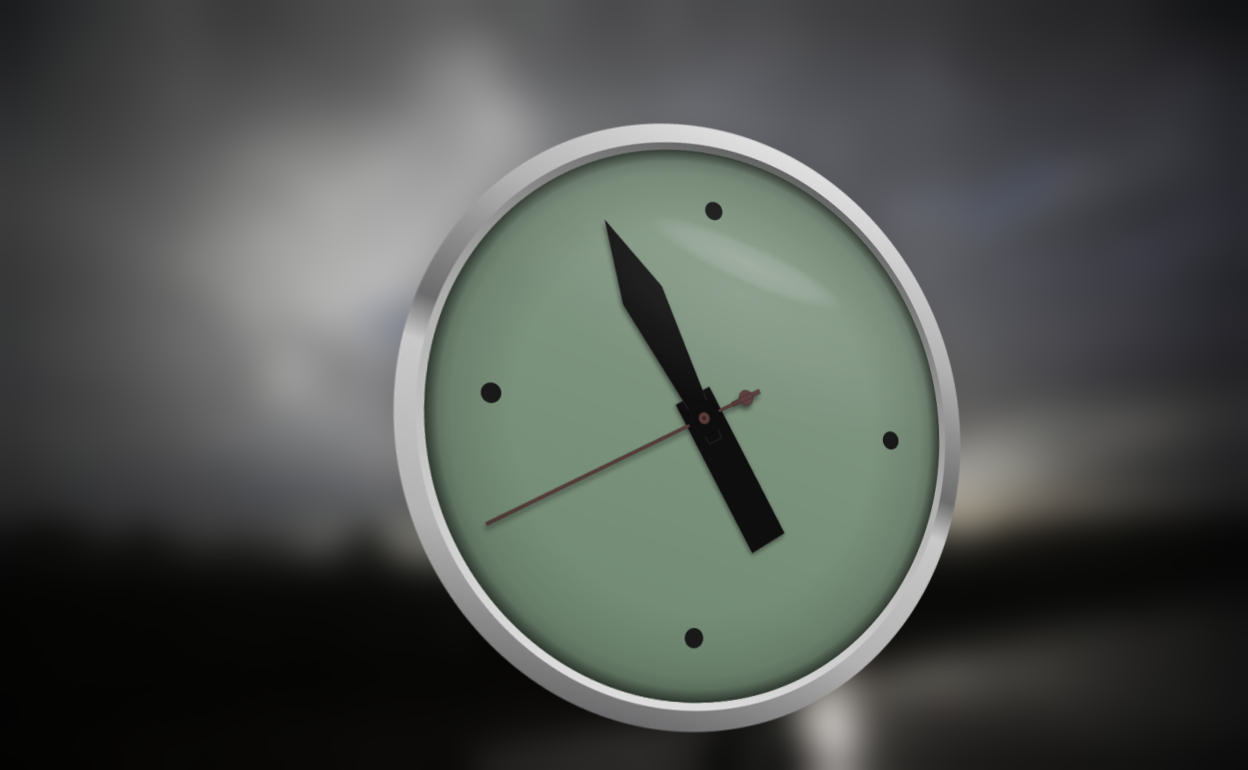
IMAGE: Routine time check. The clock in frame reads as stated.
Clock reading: 4:54:40
